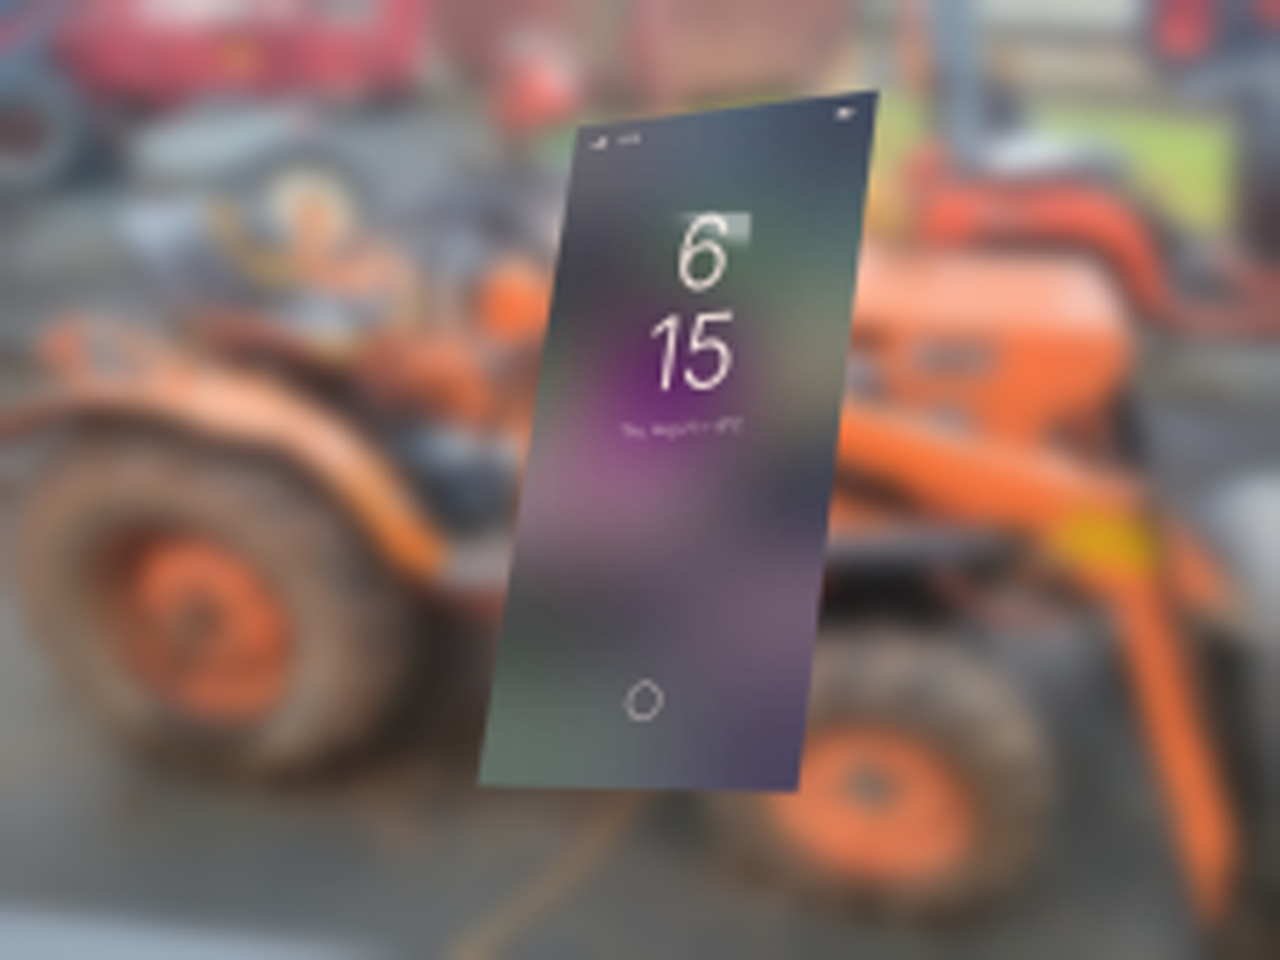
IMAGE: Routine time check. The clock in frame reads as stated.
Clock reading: 6:15
